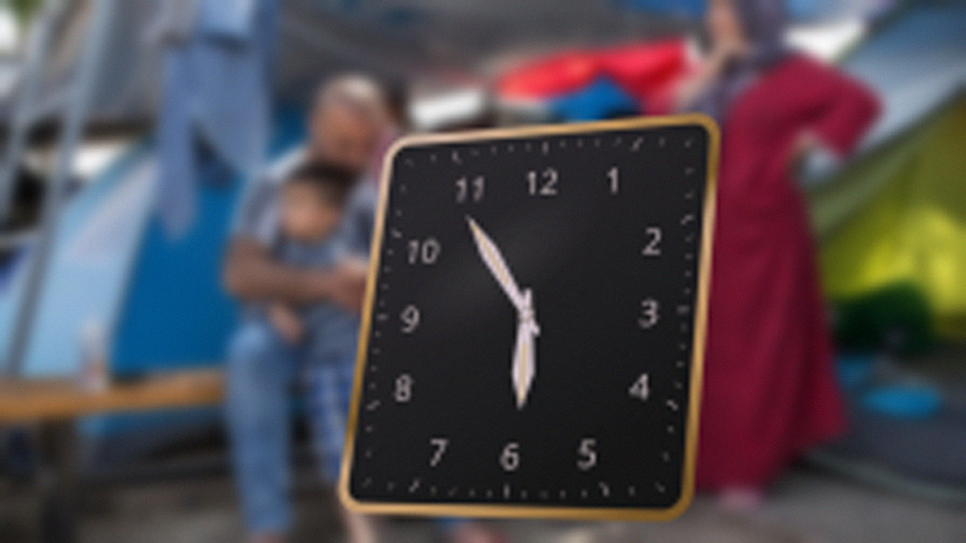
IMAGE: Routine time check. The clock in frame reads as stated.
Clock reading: 5:54
